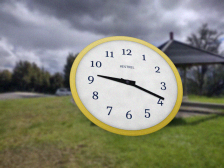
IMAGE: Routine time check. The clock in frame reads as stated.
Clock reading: 9:19
